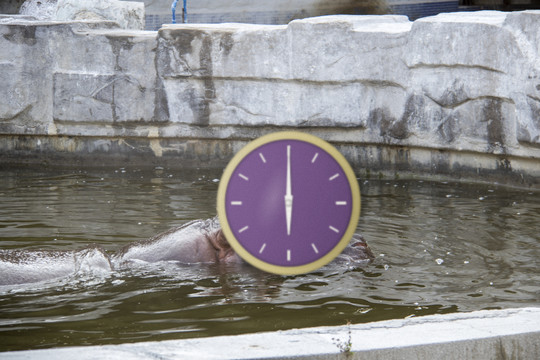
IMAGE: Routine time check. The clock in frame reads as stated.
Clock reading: 6:00
